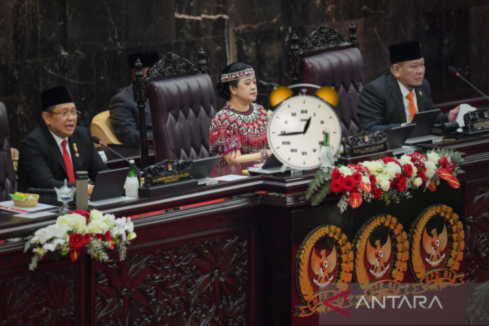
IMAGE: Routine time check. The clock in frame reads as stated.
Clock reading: 12:44
